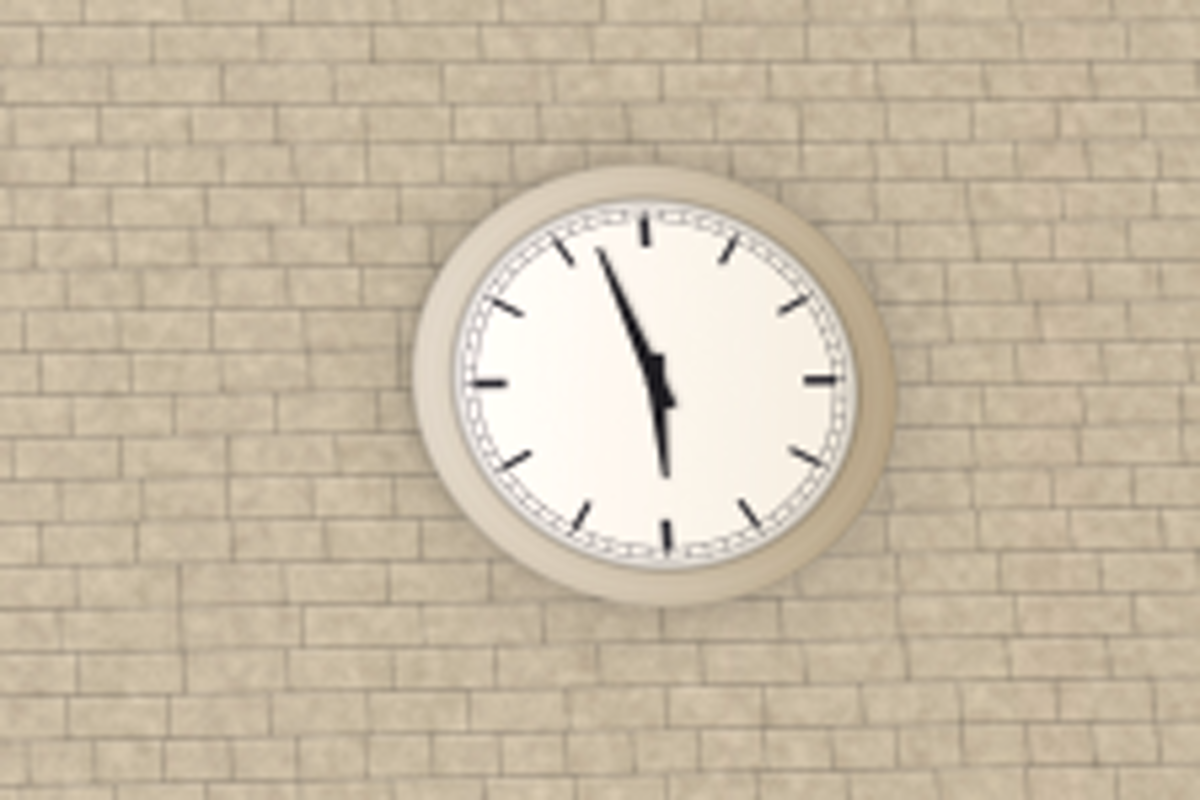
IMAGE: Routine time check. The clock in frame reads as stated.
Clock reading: 5:57
